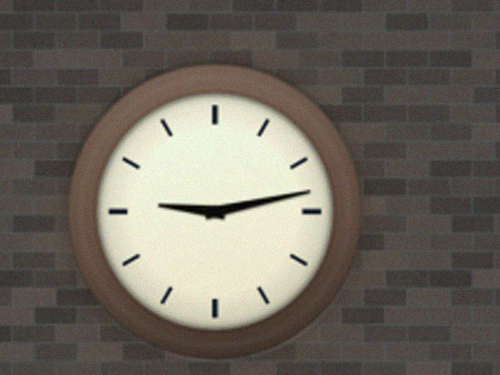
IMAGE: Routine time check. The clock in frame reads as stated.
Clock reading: 9:13
